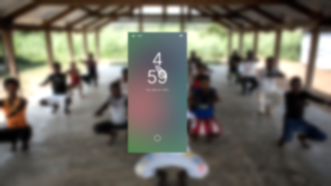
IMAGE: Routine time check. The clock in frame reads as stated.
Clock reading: 4:59
